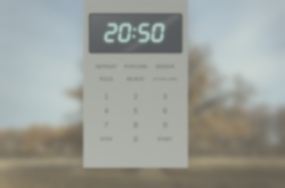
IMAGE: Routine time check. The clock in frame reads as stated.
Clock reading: 20:50
